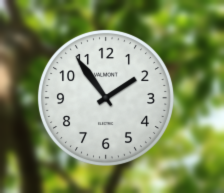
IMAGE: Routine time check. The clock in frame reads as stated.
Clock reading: 1:54
